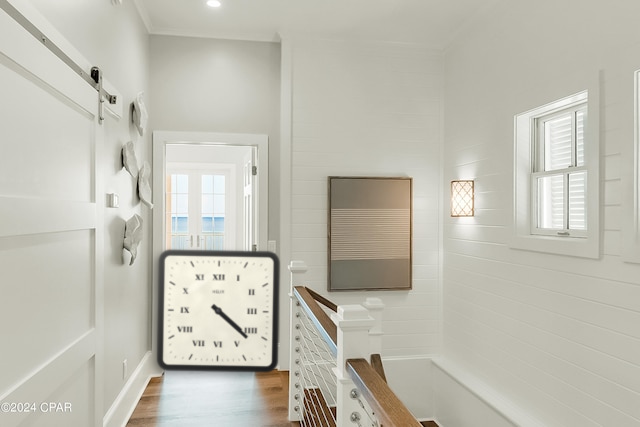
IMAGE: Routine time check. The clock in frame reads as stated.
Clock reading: 4:22
